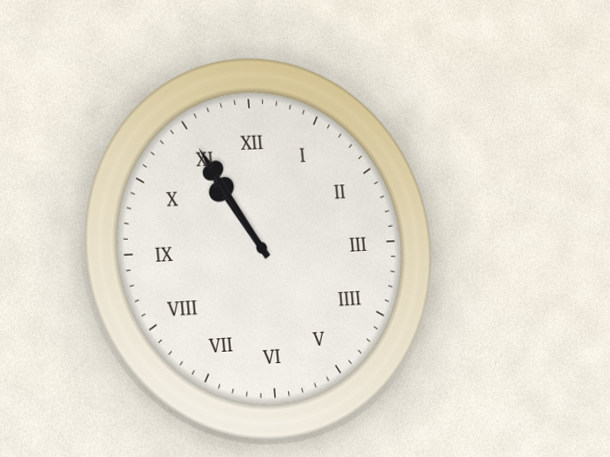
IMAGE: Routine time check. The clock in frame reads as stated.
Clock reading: 10:55
